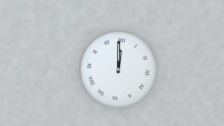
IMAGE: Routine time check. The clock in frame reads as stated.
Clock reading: 11:59
